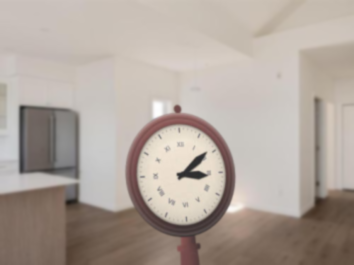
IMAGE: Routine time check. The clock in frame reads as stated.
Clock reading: 3:09
